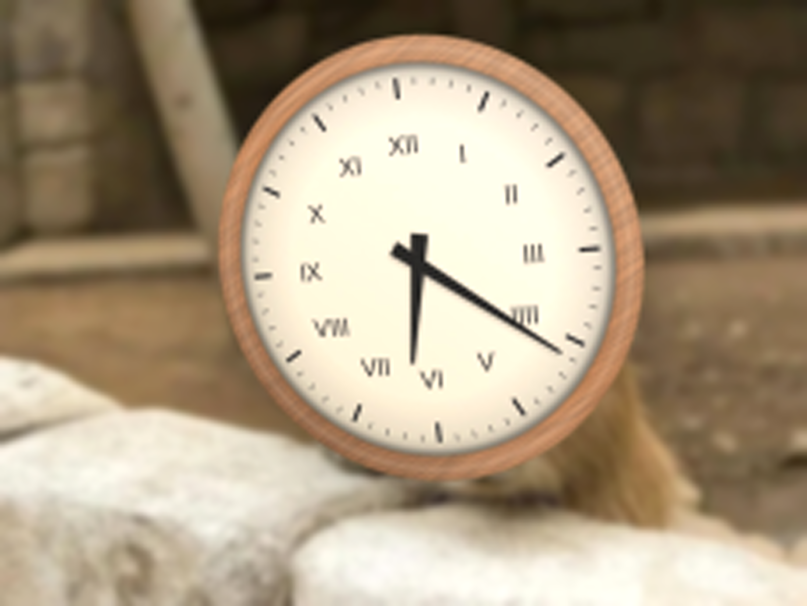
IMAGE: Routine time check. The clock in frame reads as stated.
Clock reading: 6:21
